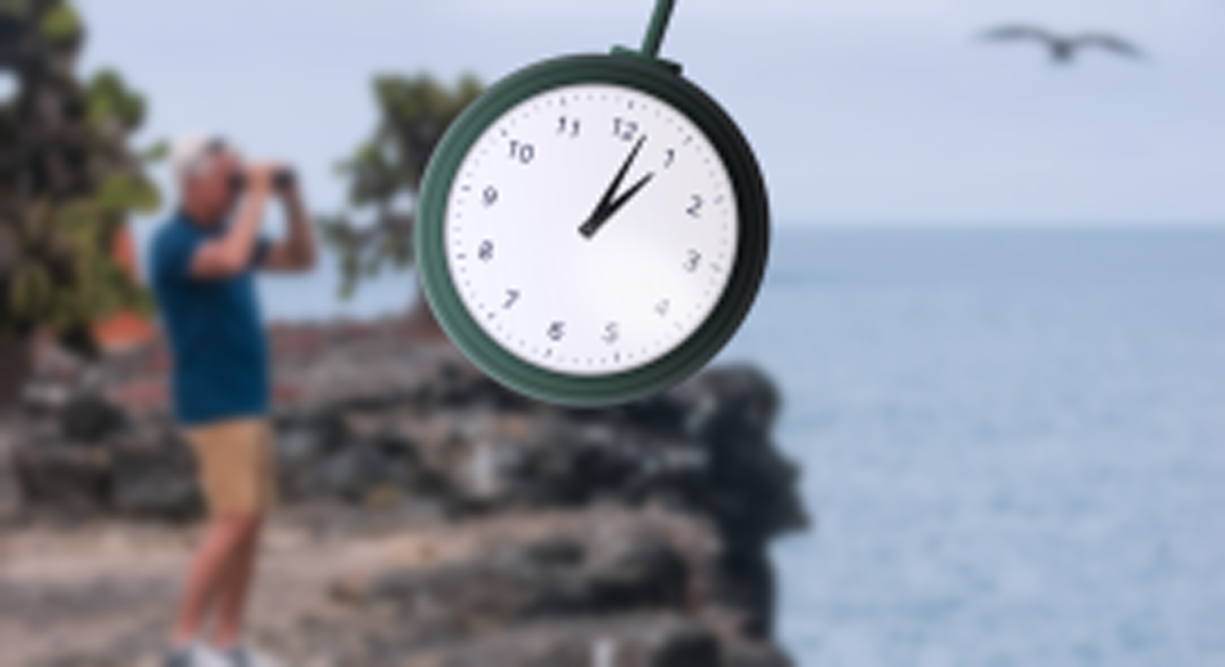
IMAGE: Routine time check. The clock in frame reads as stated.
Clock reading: 1:02
